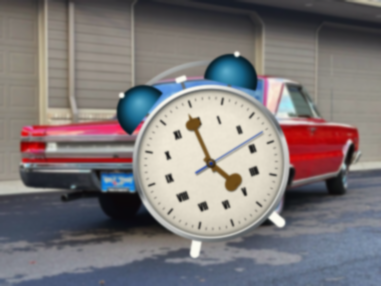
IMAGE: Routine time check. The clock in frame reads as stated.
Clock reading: 4:59:13
